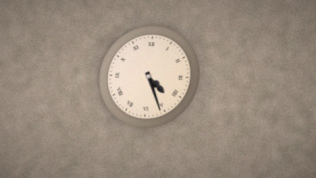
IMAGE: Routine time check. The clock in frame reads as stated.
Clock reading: 4:26
